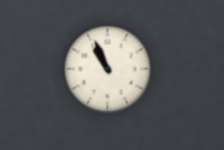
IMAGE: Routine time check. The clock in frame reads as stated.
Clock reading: 10:56
